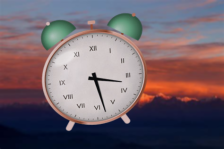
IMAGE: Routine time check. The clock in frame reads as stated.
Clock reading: 3:28
